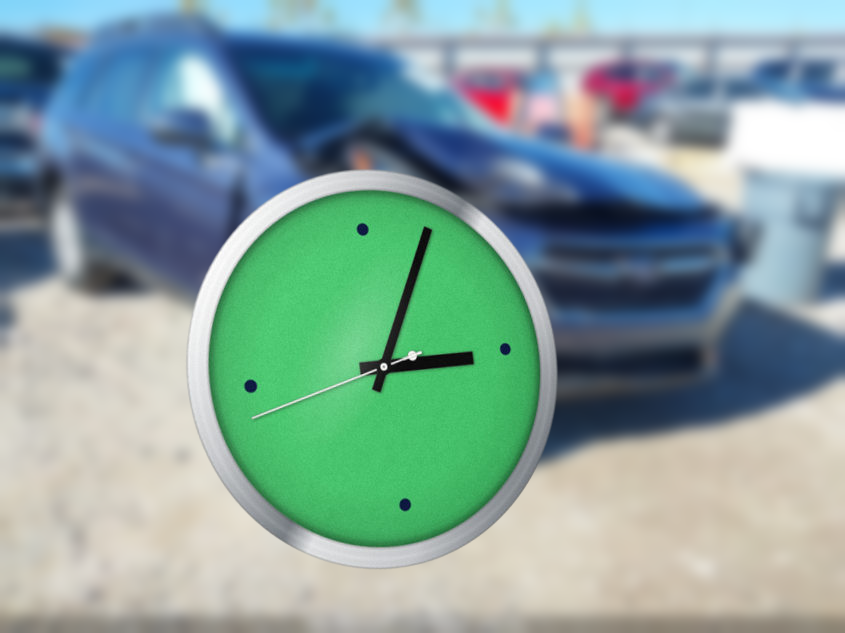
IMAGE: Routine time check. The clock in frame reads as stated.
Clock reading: 3:04:43
